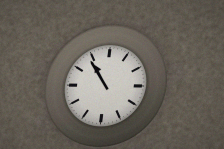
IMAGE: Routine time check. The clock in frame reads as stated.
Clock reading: 10:54
